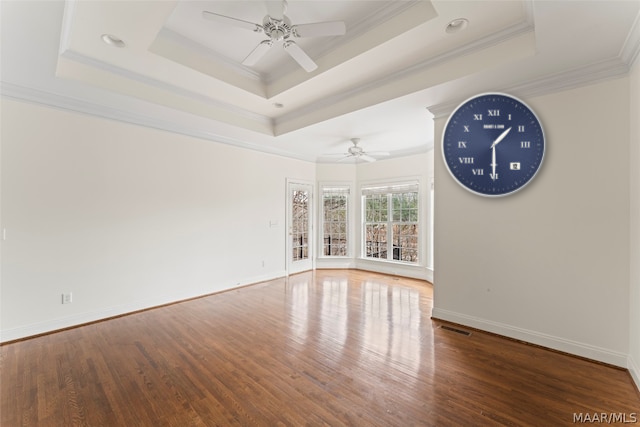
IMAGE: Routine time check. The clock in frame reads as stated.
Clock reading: 1:30
